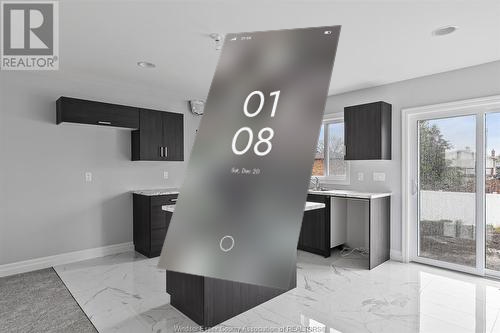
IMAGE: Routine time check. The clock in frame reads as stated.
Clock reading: 1:08
